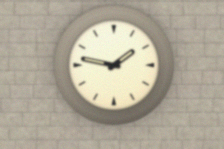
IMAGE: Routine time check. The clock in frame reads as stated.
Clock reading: 1:47
